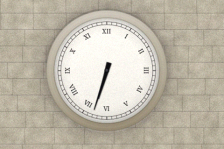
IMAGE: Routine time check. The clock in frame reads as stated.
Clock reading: 6:33
